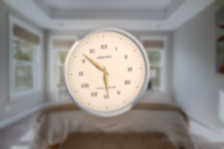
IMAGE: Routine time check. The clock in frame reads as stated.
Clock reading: 5:52
